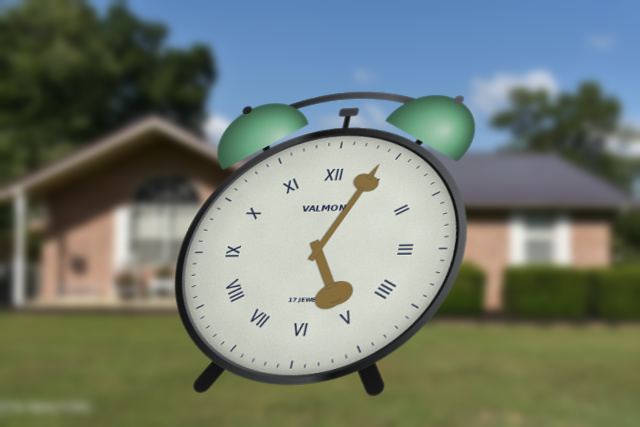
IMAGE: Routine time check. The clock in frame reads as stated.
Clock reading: 5:04
